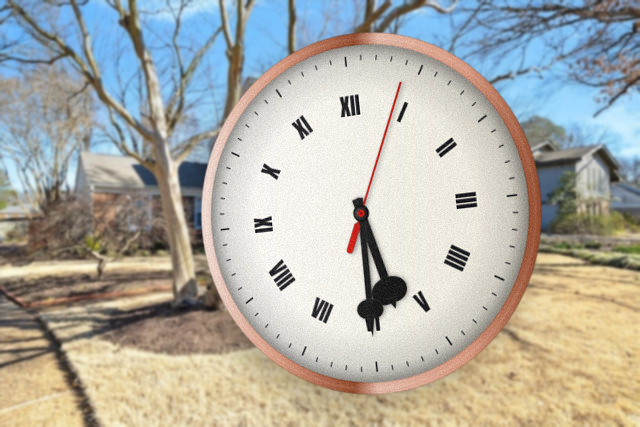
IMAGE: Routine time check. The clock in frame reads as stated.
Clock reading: 5:30:04
